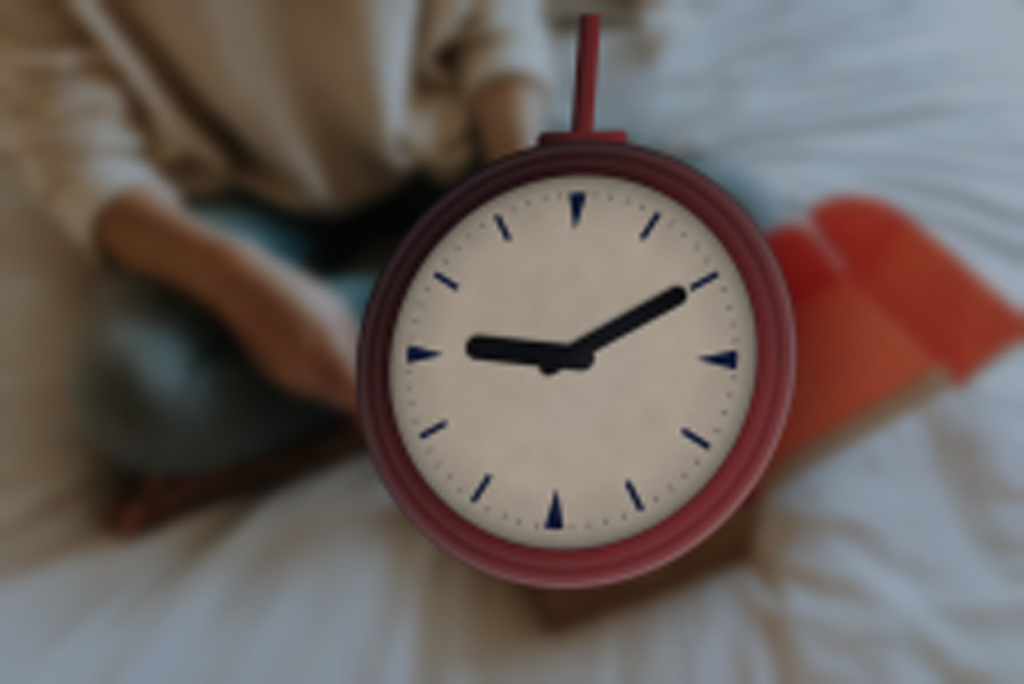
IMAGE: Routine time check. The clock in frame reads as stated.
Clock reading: 9:10
